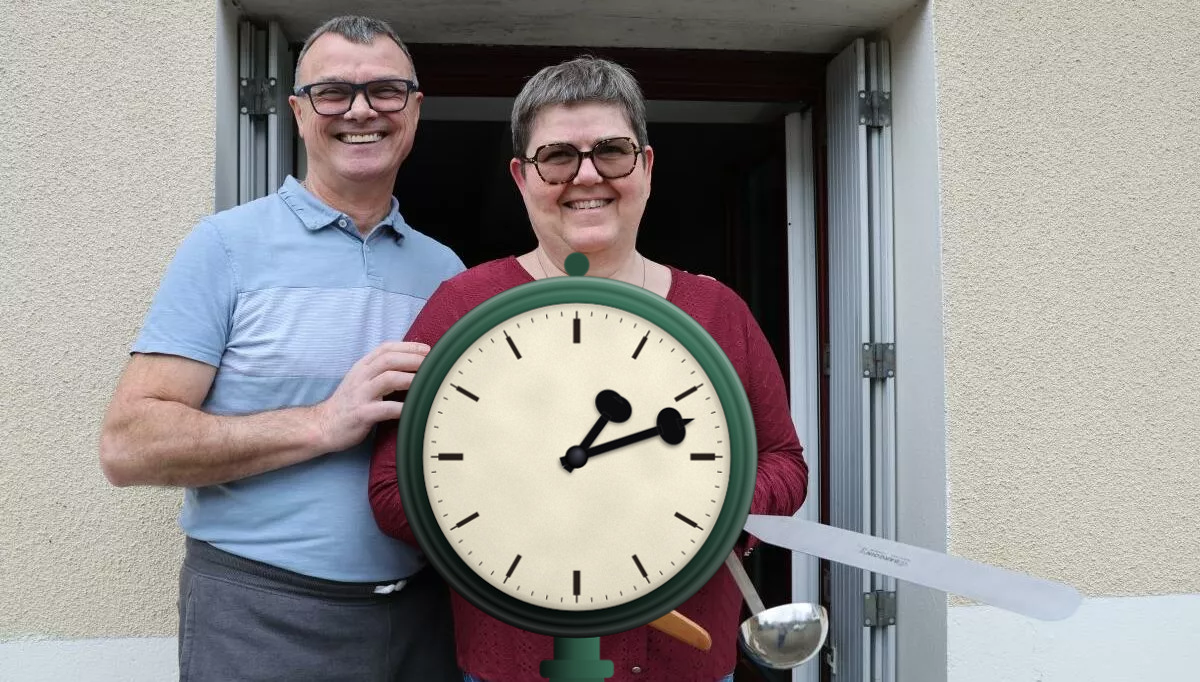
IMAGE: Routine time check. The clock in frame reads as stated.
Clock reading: 1:12
